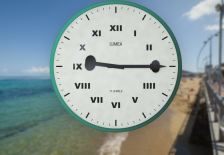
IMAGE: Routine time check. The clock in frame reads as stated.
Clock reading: 9:15
